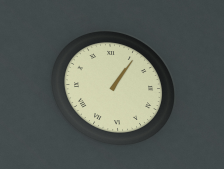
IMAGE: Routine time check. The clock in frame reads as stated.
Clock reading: 1:06
